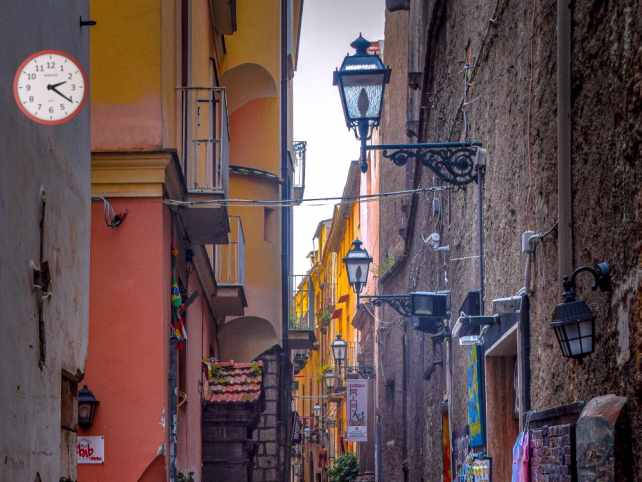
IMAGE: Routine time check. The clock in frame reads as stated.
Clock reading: 2:21
